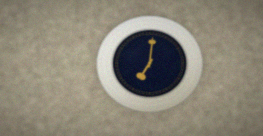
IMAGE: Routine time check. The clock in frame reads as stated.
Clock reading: 7:01
